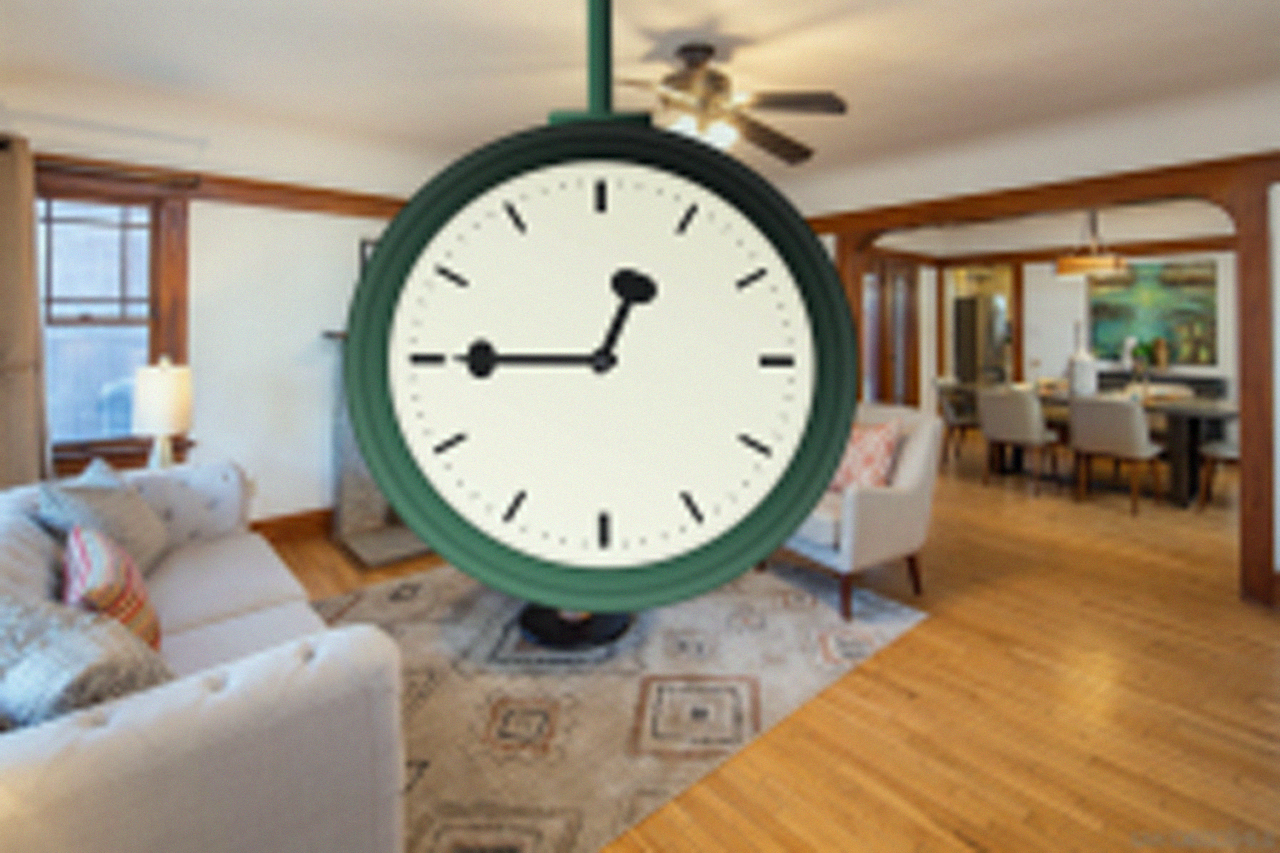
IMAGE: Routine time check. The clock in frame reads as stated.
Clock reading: 12:45
